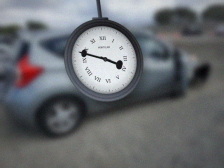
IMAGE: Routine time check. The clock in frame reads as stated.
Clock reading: 3:48
